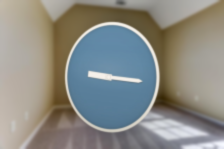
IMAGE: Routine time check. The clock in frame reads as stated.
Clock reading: 9:16
